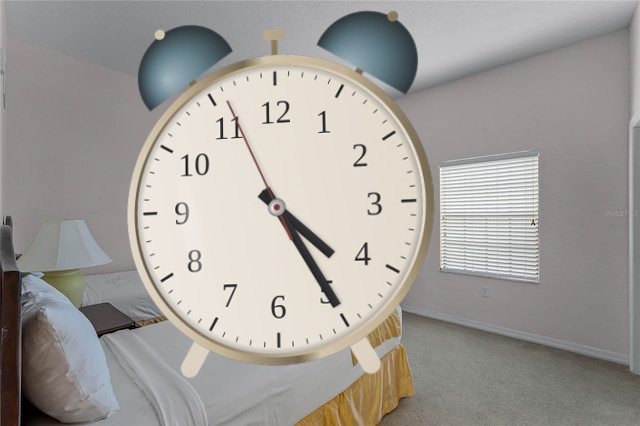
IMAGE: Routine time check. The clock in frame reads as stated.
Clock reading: 4:24:56
